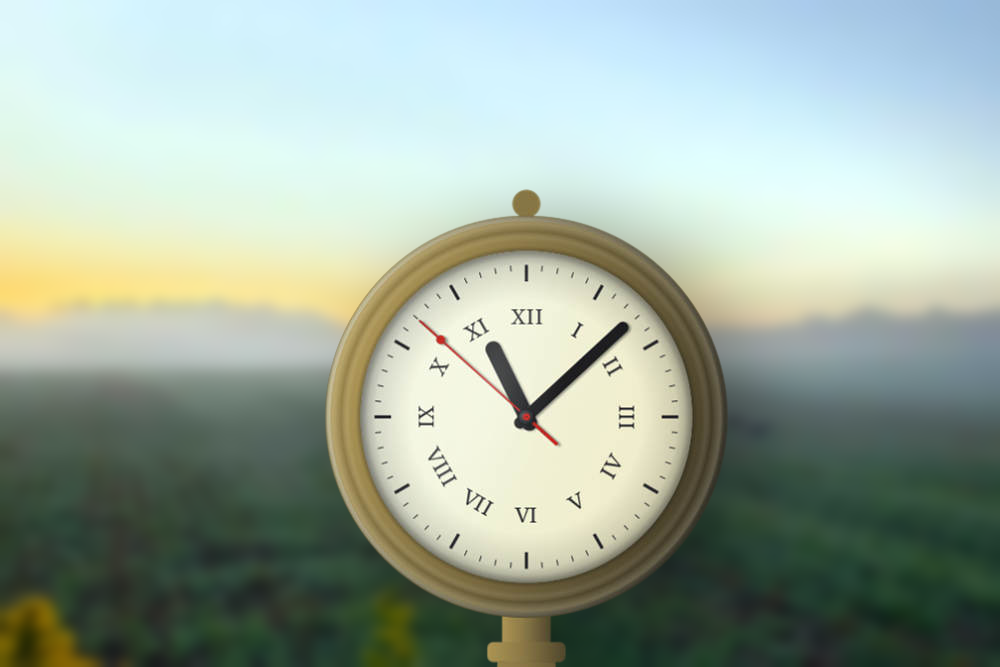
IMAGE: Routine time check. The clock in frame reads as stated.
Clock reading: 11:07:52
